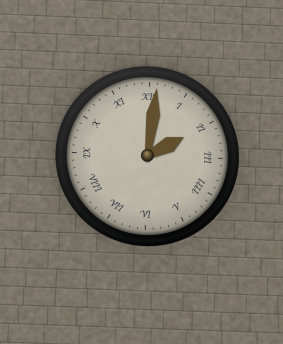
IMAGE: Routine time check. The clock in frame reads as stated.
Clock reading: 2:01
